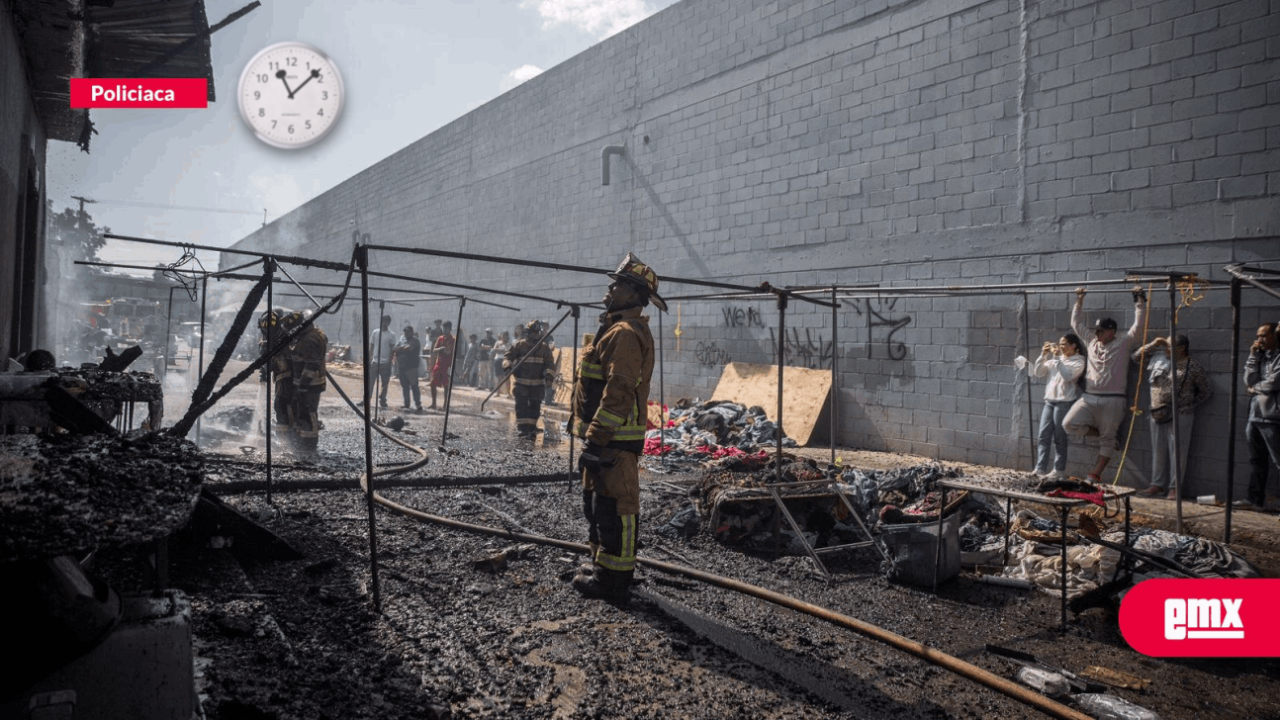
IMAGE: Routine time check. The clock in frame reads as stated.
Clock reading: 11:08
